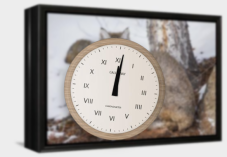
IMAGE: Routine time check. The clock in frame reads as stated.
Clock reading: 12:01
